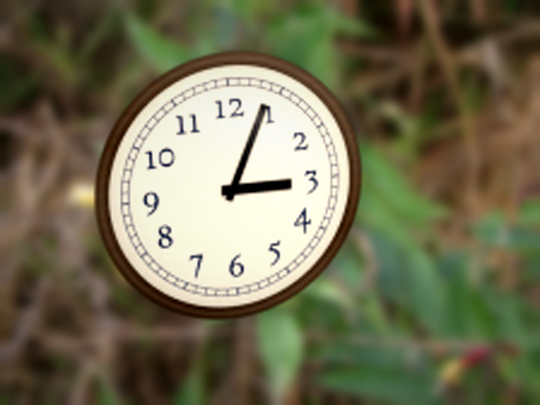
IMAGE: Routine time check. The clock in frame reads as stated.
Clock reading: 3:04
